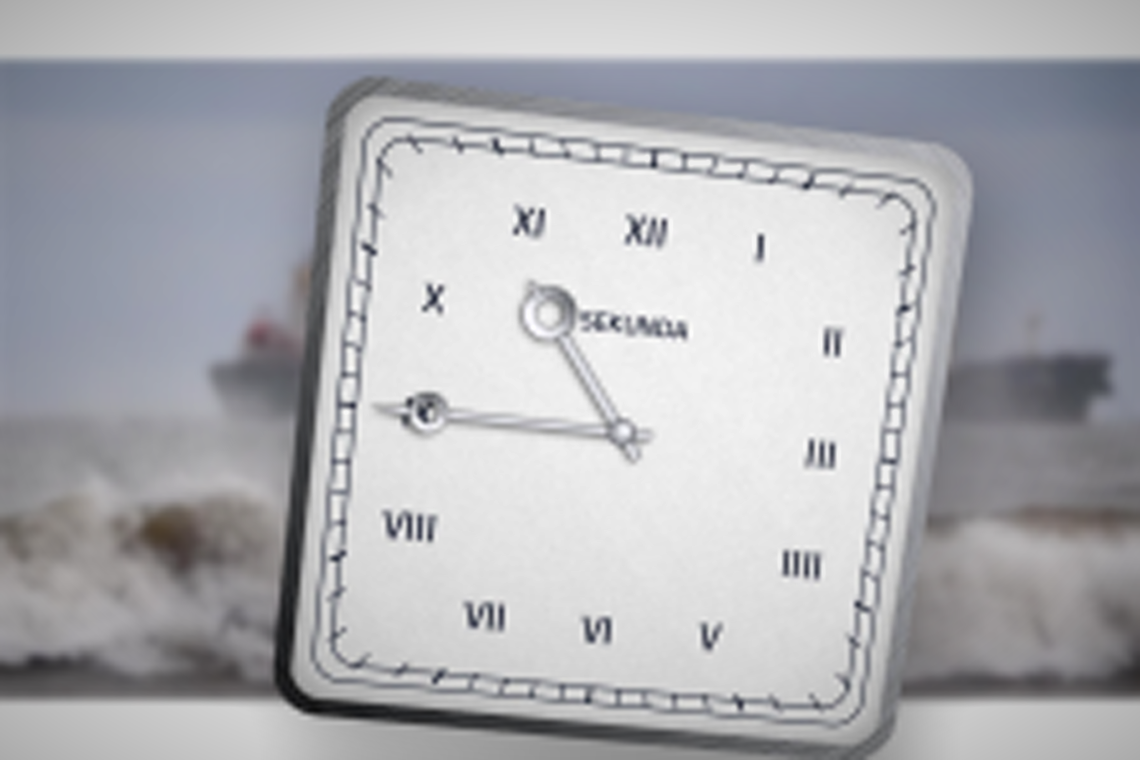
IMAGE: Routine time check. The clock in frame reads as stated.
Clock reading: 10:45
